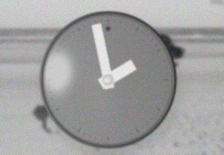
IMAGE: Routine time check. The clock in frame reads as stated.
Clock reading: 1:58
